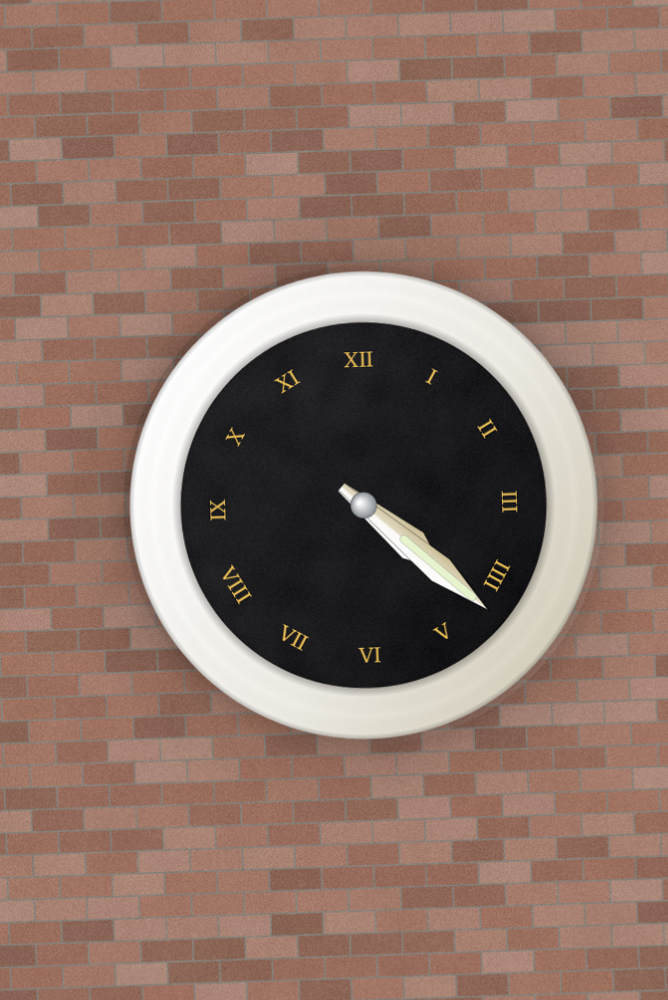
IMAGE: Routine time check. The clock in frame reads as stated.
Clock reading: 4:22
